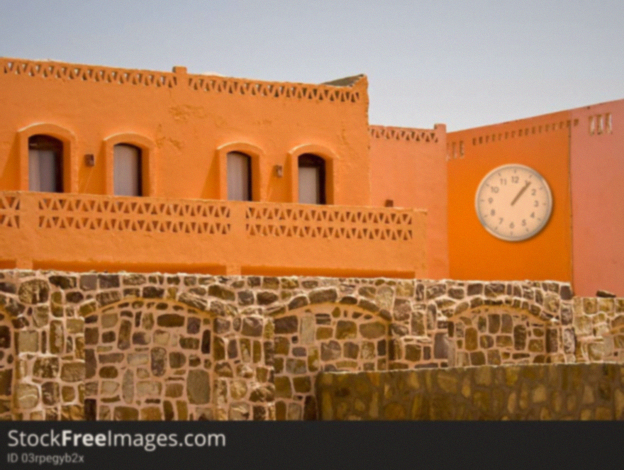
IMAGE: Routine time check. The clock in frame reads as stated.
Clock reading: 1:06
